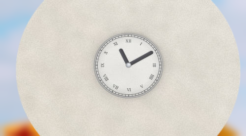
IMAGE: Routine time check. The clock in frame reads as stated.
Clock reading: 11:10
